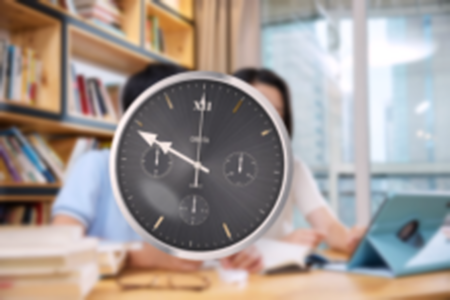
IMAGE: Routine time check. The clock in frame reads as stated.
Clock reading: 9:49
